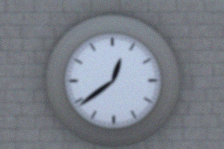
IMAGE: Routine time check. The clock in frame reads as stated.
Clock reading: 12:39
